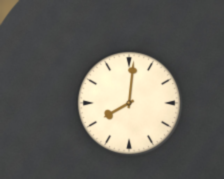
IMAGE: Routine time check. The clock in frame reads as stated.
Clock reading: 8:01
